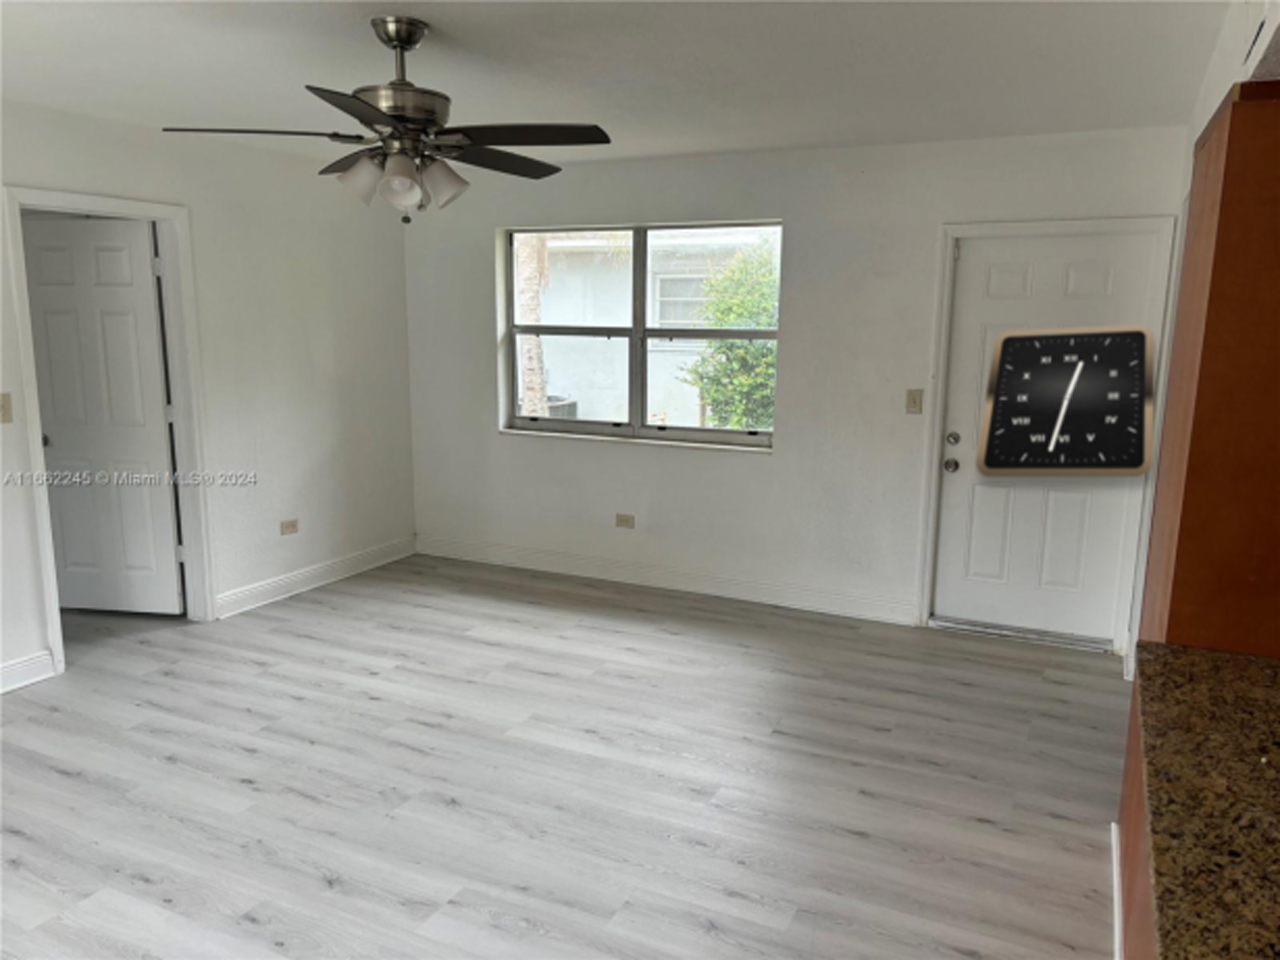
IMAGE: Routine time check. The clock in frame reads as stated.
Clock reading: 12:32
